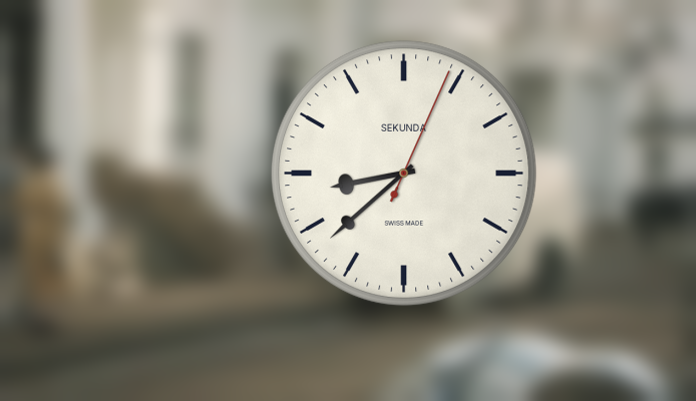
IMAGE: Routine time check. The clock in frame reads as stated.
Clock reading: 8:38:04
